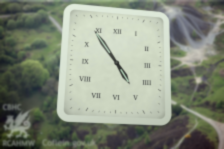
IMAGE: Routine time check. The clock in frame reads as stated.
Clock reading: 4:54
